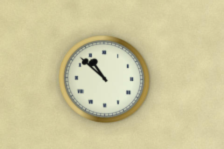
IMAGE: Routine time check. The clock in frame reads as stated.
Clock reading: 10:52
